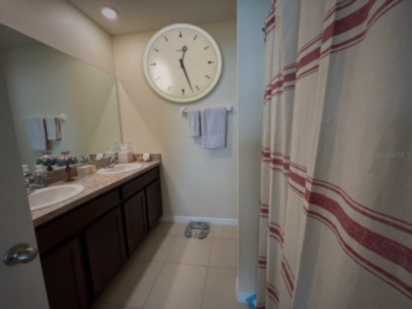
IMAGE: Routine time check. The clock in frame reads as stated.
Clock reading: 12:27
